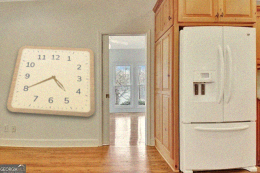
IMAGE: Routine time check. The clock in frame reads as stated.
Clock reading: 4:40
